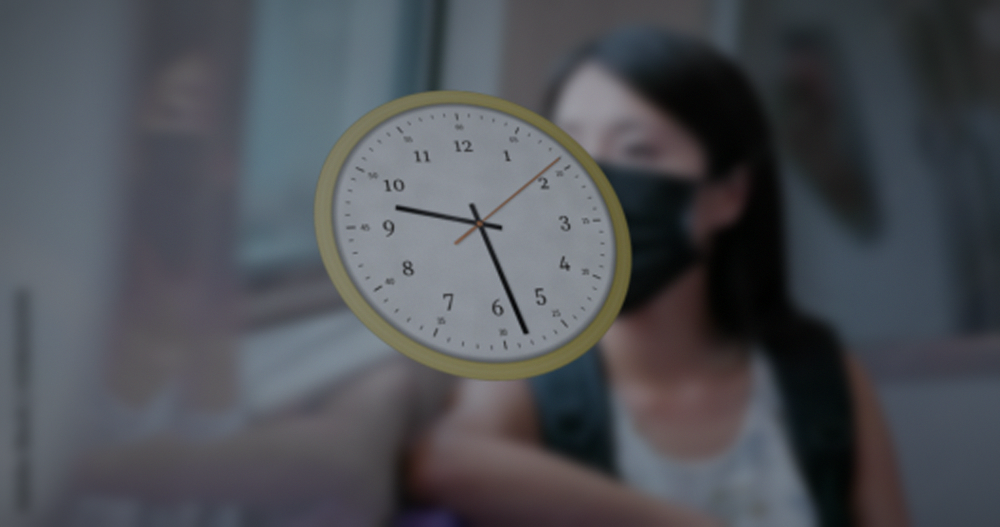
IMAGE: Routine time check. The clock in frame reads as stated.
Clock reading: 9:28:09
